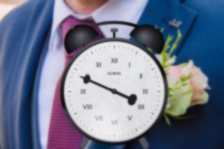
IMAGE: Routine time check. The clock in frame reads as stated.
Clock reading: 3:49
